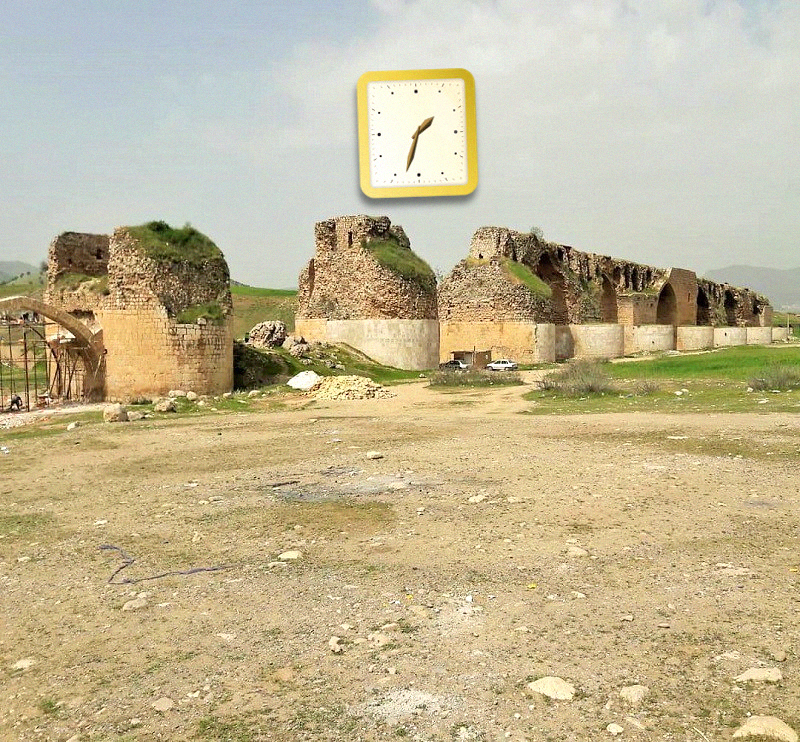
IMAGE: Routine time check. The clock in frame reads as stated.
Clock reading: 1:33
